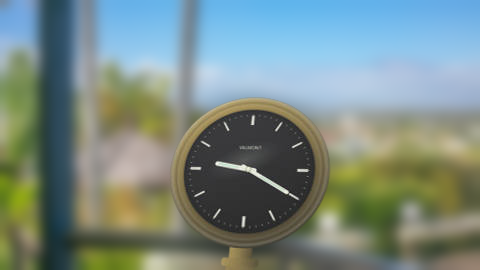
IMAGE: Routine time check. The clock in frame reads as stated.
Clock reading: 9:20
